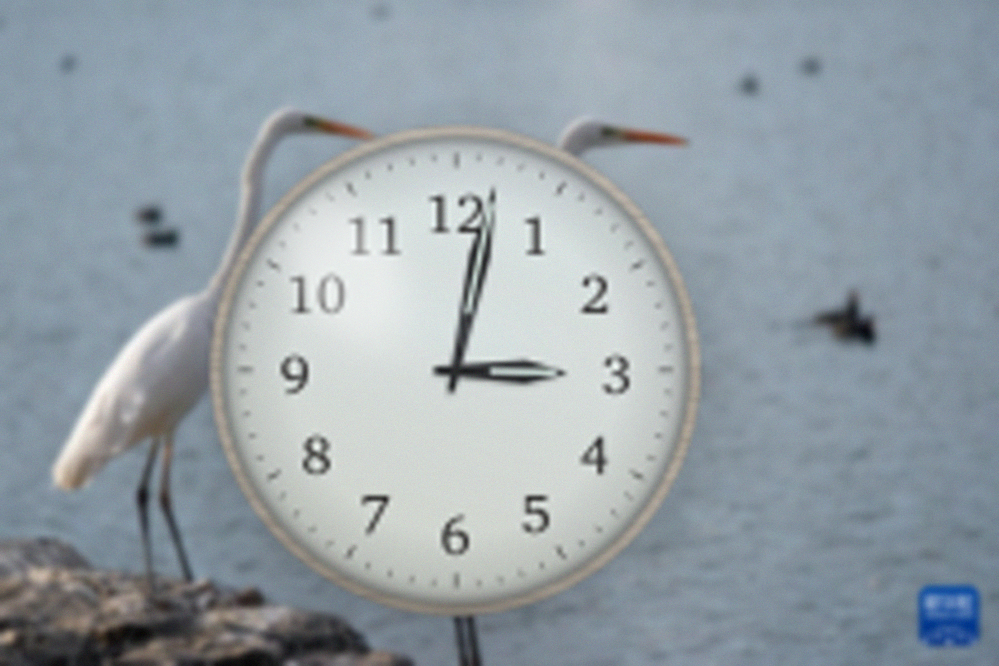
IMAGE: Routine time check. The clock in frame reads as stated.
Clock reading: 3:02
